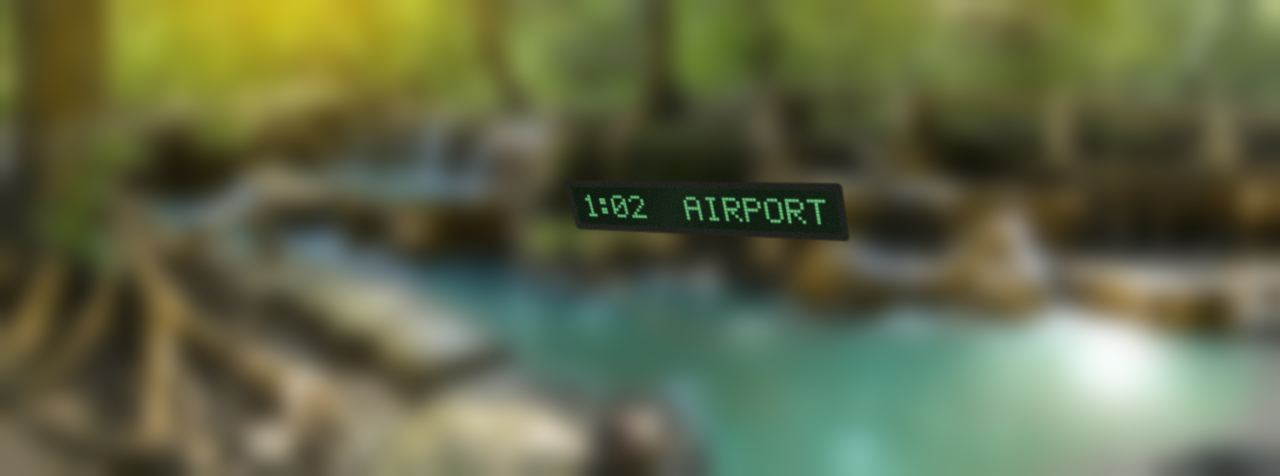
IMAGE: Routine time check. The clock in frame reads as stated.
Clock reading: 1:02
